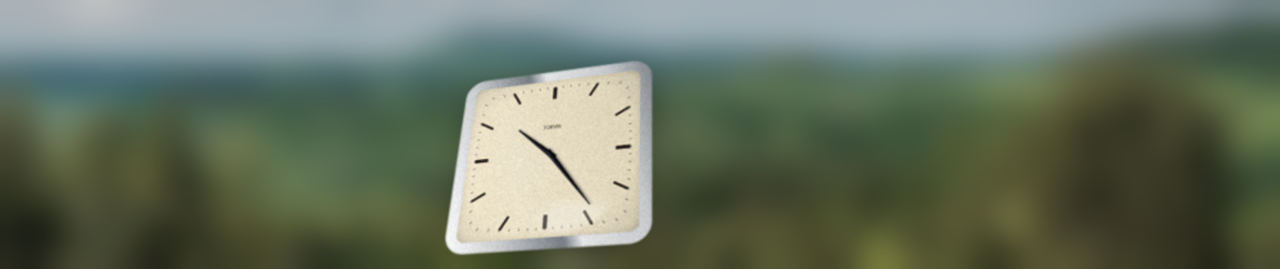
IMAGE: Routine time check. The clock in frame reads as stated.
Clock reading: 10:24
